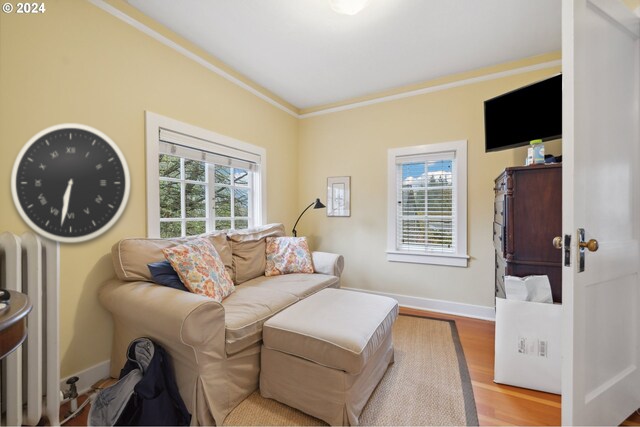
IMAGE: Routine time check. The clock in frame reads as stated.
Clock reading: 6:32
